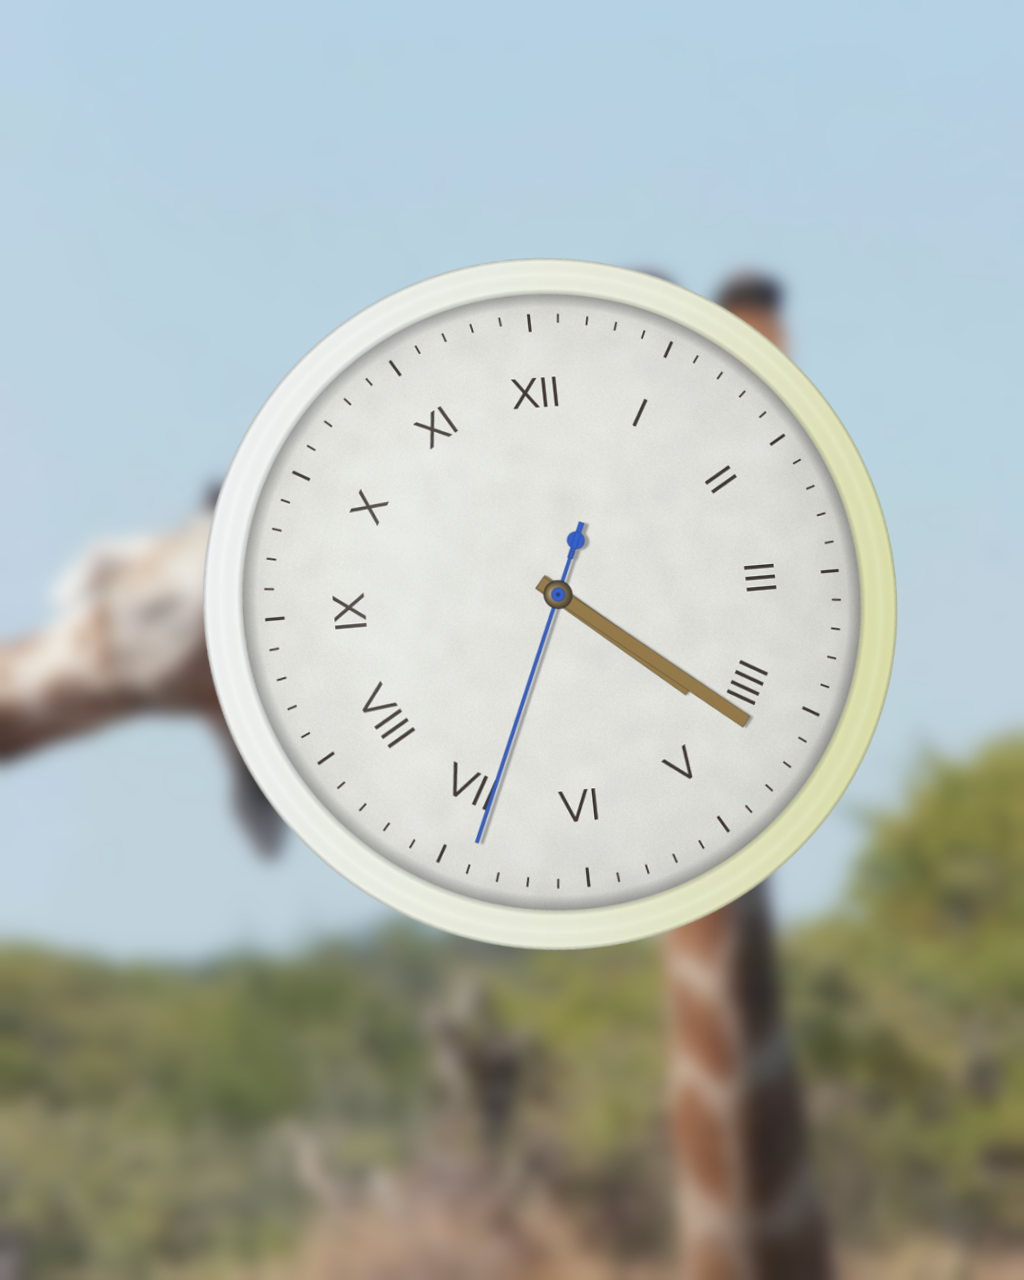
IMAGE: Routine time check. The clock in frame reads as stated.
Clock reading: 4:21:34
